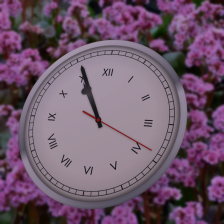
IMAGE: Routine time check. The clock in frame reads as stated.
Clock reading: 10:55:19
